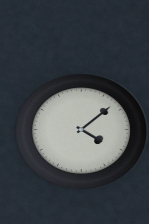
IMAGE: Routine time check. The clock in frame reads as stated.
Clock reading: 4:08
